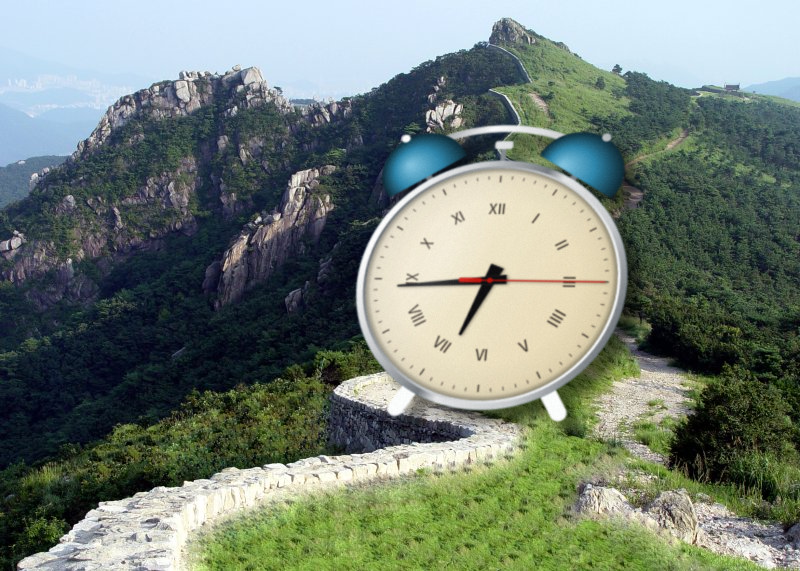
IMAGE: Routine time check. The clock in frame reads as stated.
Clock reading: 6:44:15
